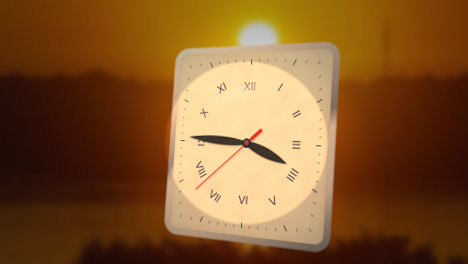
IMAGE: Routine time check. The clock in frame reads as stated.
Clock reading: 3:45:38
